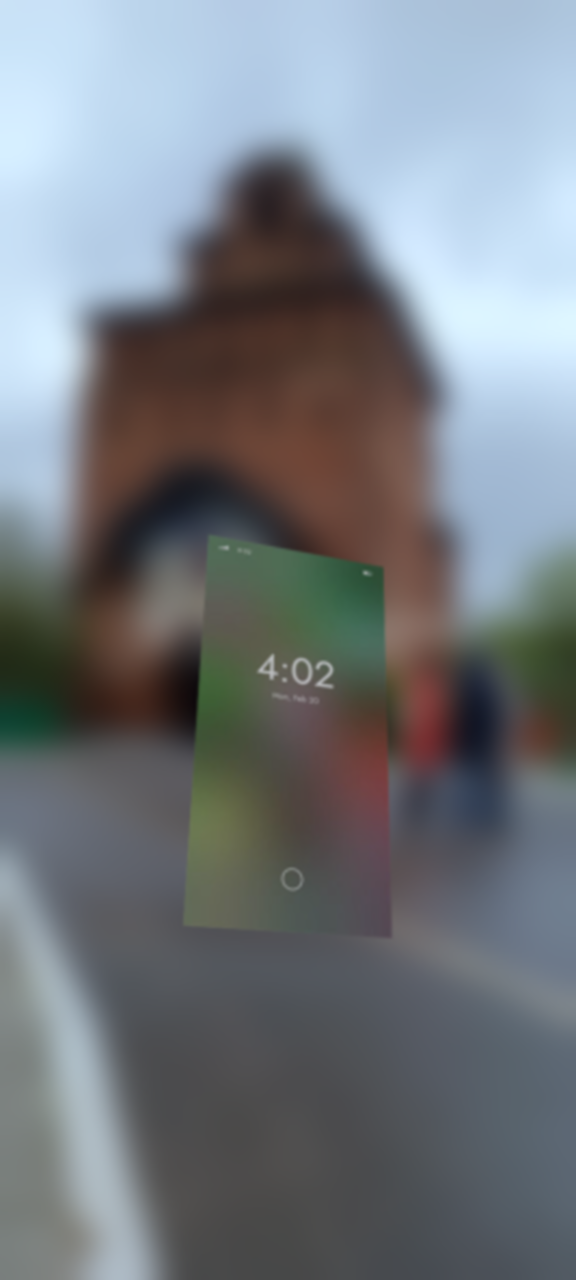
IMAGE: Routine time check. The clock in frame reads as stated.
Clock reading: 4:02
